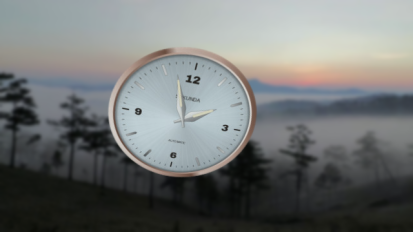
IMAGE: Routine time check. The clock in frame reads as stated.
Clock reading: 1:57
